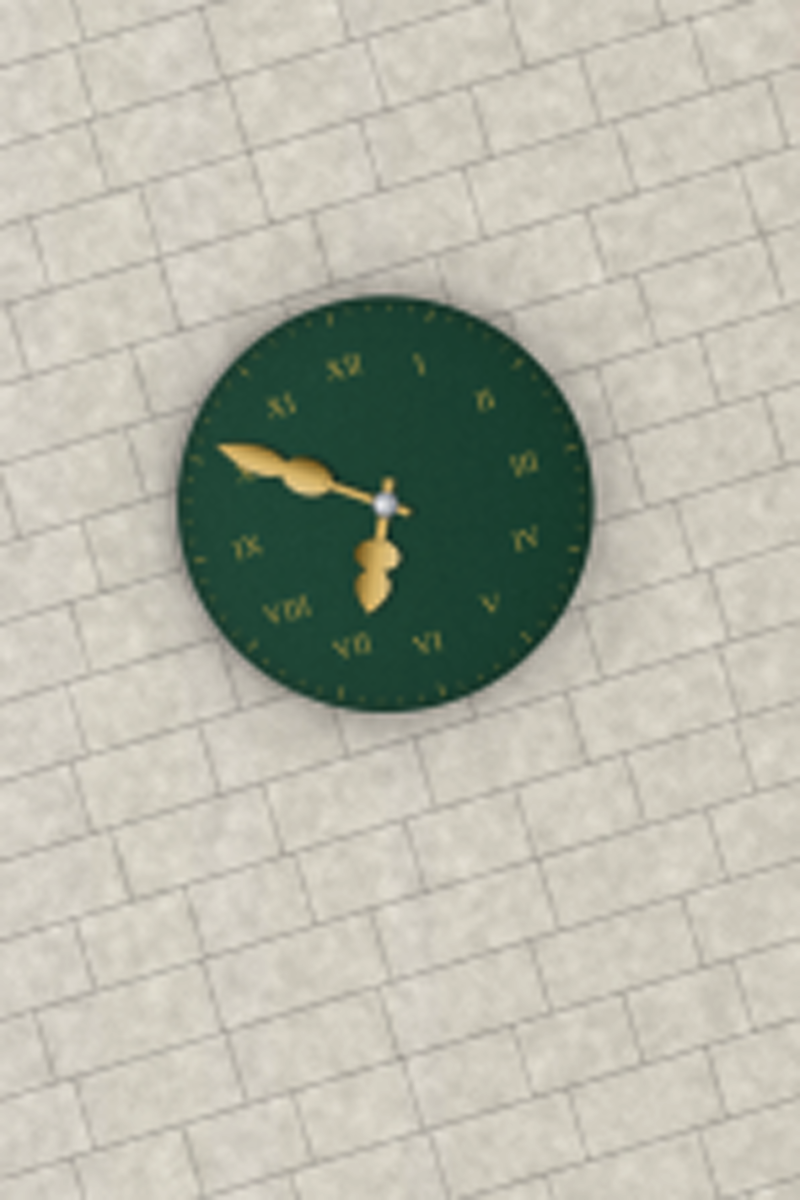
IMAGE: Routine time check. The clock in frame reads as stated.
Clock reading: 6:51
